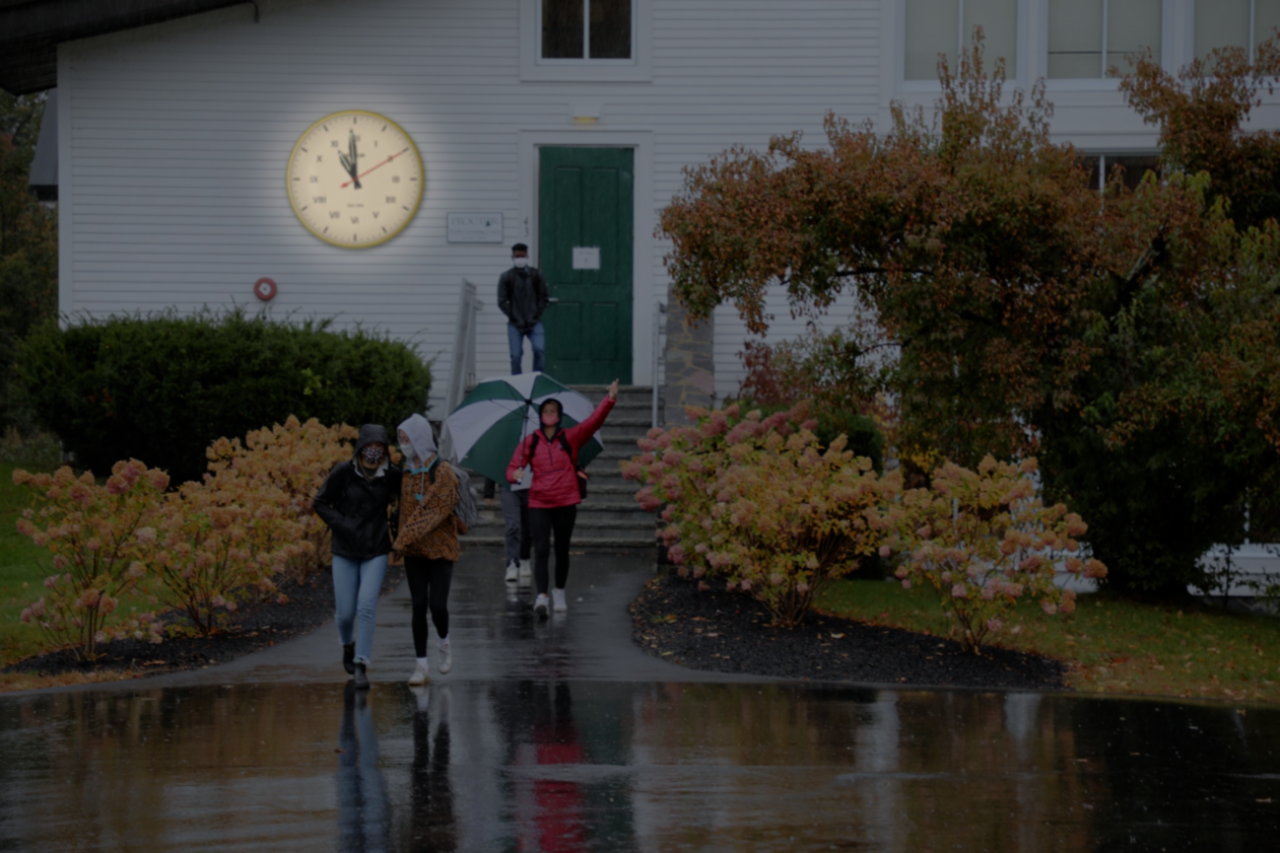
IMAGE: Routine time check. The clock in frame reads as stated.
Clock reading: 10:59:10
